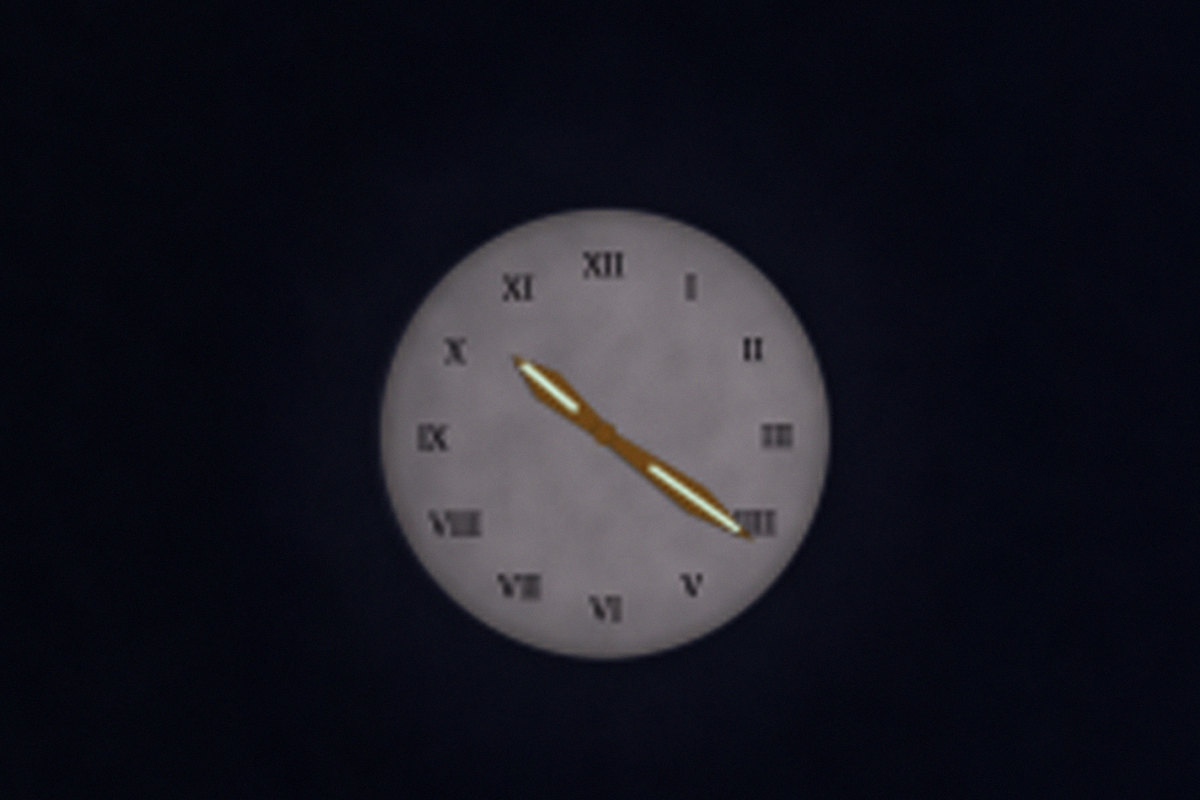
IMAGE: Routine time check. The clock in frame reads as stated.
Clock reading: 10:21
